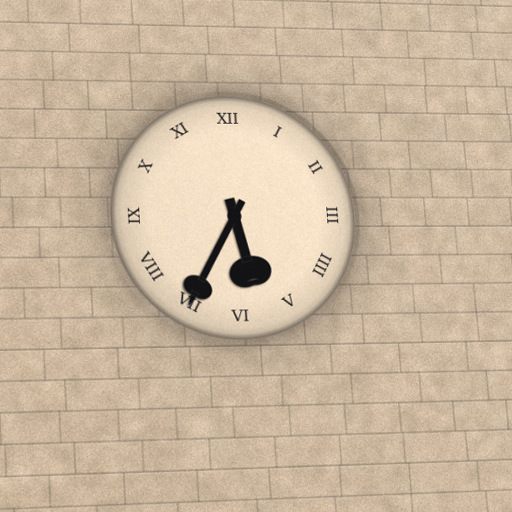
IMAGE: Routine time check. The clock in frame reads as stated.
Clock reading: 5:35
